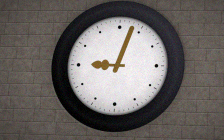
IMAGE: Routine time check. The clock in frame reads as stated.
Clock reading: 9:03
